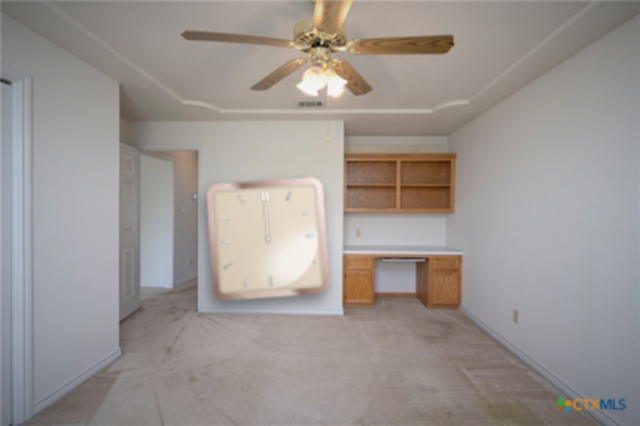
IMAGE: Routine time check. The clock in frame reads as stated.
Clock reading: 12:00
